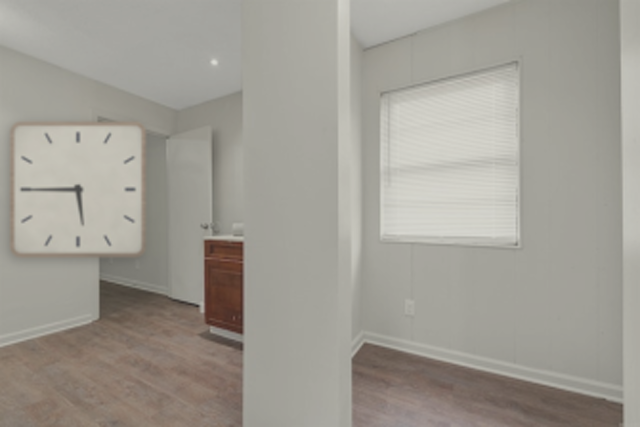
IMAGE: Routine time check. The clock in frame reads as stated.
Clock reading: 5:45
